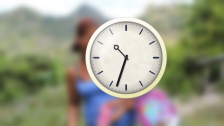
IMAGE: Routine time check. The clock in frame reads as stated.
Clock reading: 10:33
